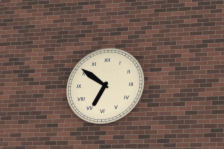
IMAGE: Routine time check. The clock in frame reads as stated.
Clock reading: 6:51
